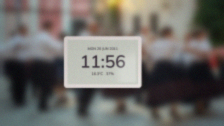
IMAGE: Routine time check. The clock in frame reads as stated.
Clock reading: 11:56
